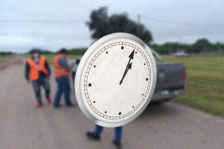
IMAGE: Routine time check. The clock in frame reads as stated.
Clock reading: 1:04
